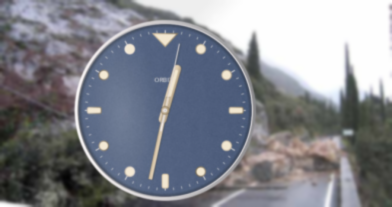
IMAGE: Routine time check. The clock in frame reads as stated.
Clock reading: 12:32:02
